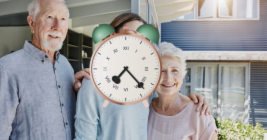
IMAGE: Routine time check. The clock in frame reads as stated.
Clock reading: 7:23
